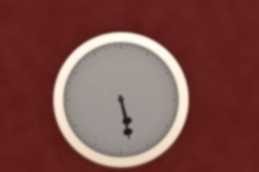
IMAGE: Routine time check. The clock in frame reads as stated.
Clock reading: 5:28
